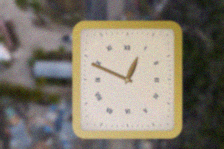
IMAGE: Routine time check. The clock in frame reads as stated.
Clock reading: 12:49
